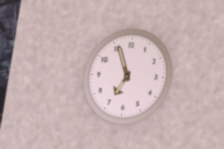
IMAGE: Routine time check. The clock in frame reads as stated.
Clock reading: 6:56
